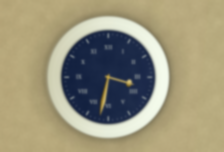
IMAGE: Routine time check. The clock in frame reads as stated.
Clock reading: 3:32
